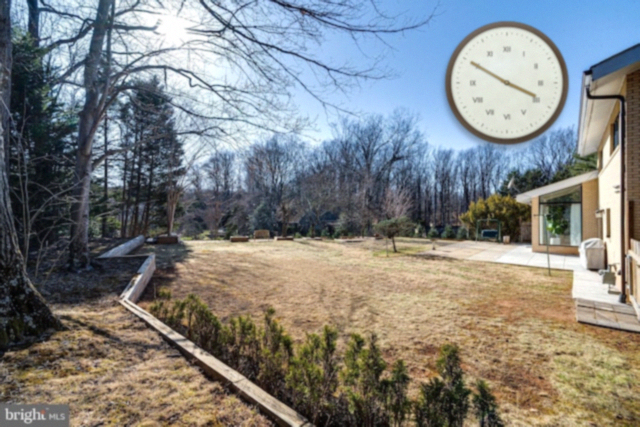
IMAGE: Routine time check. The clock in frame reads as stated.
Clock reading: 3:50
